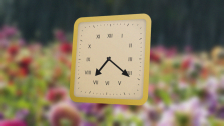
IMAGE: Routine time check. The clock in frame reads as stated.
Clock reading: 7:21
